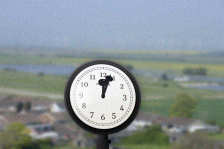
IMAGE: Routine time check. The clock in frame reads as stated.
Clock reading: 12:03
